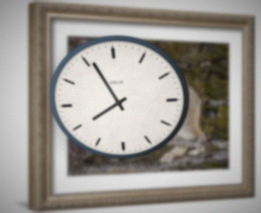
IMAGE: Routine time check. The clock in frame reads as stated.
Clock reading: 7:56
